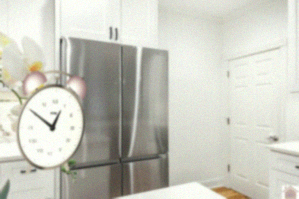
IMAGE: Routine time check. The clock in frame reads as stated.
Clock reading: 12:50
